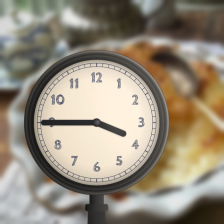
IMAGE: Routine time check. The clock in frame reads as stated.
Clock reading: 3:45
